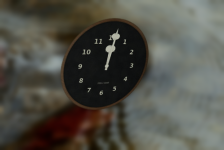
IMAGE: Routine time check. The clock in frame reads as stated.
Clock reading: 12:01
